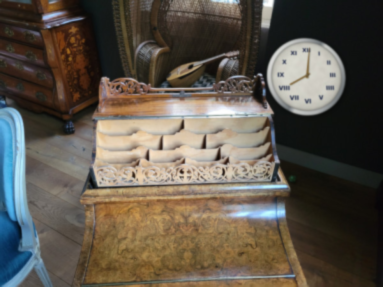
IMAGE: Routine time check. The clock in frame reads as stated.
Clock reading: 8:01
